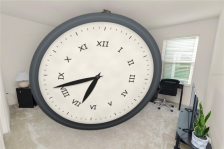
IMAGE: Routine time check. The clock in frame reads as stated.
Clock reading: 6:42
